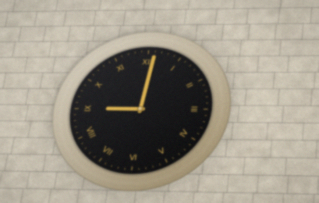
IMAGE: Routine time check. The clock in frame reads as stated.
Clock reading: 9:01
